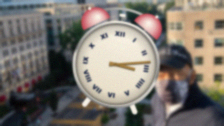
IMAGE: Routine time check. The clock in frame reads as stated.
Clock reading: 3:13
